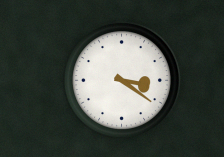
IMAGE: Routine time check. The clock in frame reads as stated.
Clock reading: 3:21
